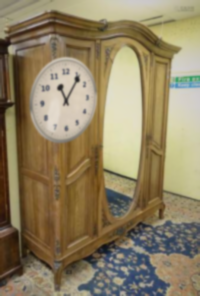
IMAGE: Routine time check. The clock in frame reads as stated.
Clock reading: 11:06
